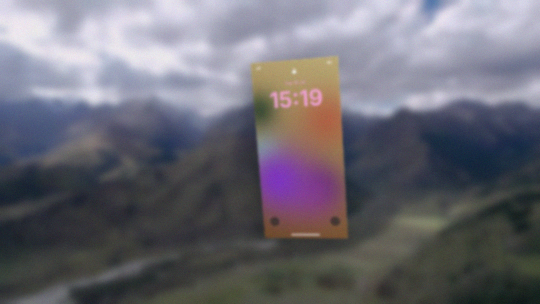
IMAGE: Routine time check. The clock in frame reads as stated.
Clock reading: 15:19
